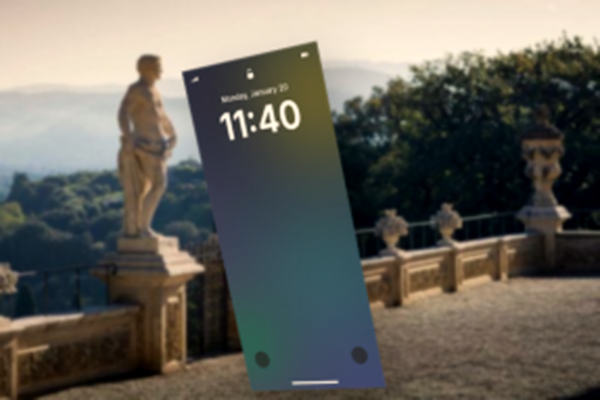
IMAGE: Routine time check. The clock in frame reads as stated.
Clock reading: 11:40
